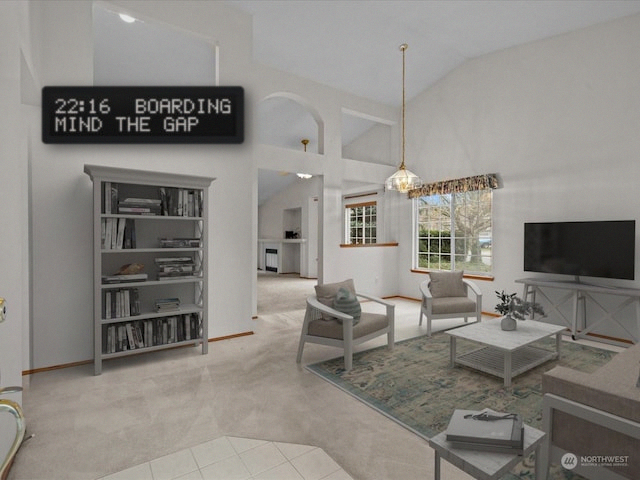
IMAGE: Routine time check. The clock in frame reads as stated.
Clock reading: 22:16
